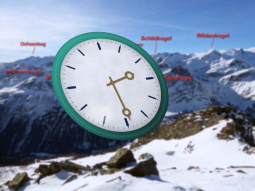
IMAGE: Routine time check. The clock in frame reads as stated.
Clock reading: 2:29
